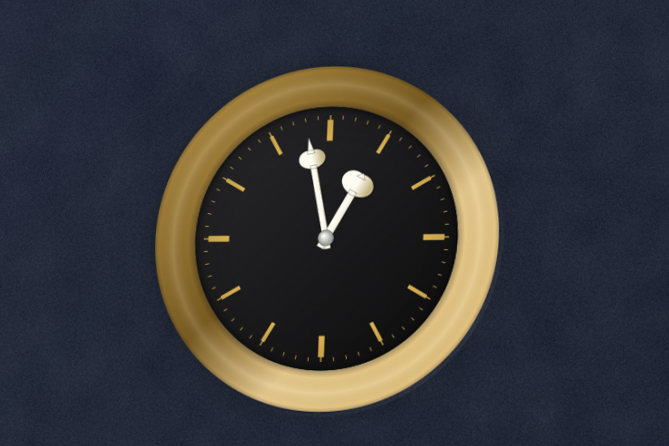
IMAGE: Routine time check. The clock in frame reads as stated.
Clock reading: 12:58
